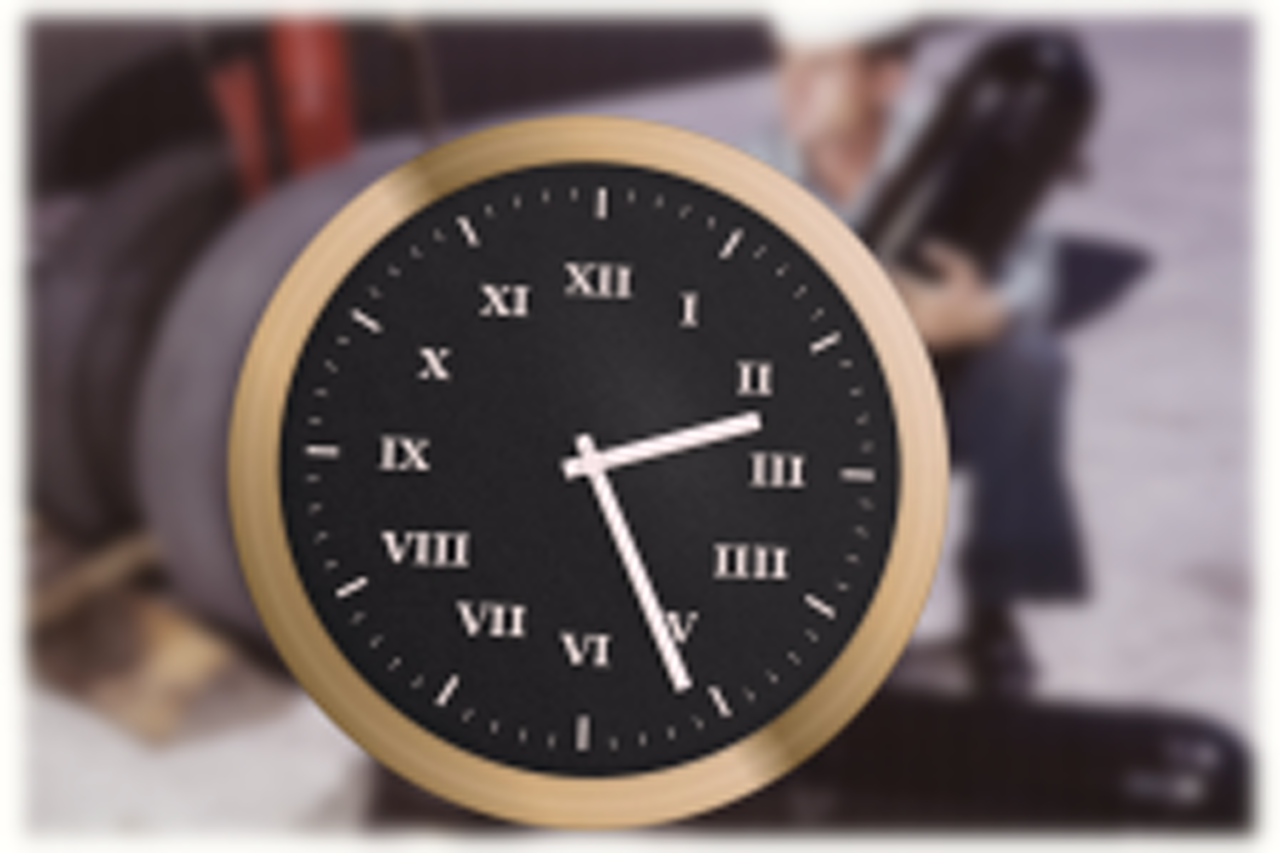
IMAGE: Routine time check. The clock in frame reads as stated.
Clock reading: 2:26
